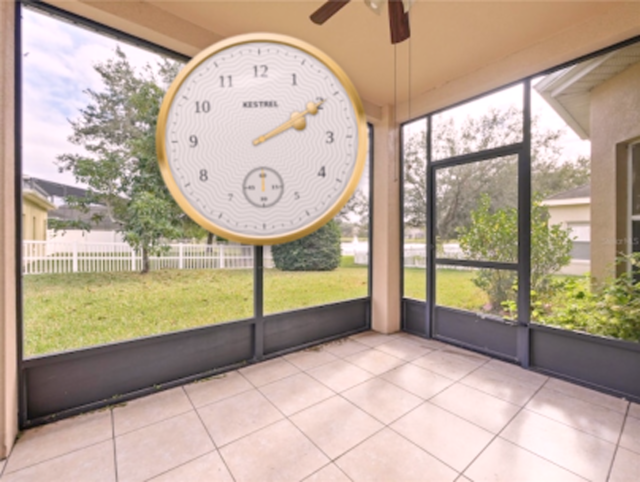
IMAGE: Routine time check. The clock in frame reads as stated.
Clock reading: 2:10
